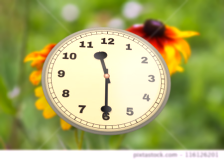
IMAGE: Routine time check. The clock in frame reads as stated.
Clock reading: 11:30
